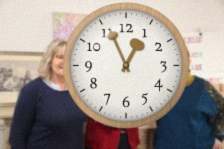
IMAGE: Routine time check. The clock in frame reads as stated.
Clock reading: 12:56
